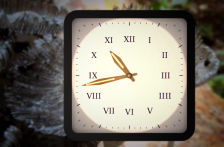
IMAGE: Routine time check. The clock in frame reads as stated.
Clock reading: 10:43
